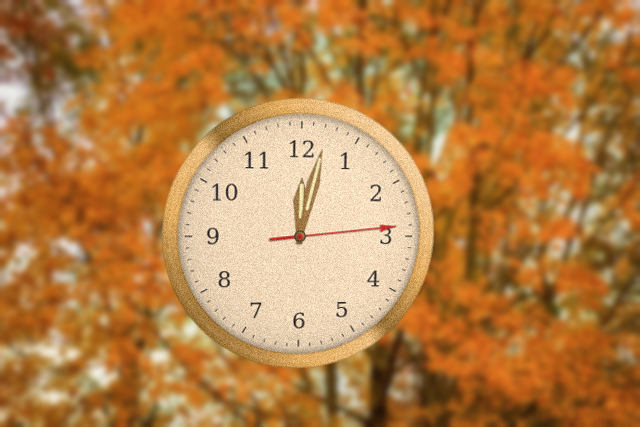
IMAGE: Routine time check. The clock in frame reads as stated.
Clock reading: 12:02:14
